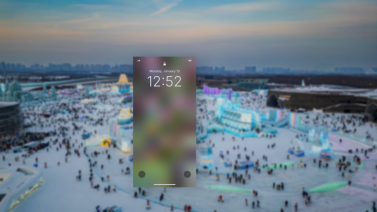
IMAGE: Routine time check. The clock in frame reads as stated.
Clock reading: 12:52
